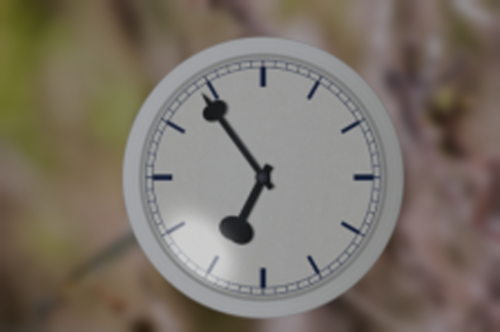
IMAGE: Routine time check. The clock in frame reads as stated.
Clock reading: 6:54
